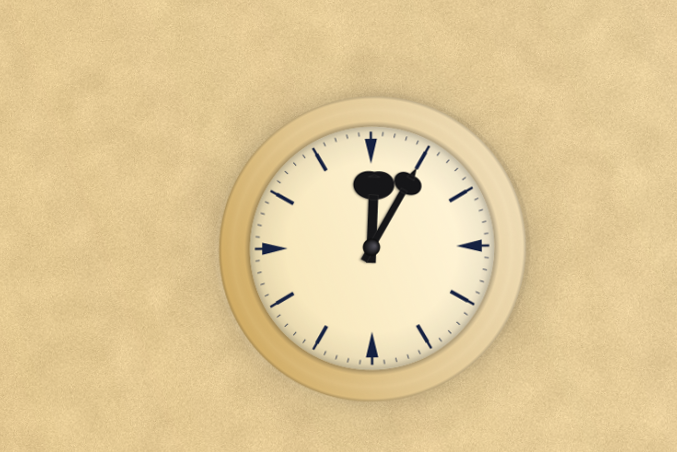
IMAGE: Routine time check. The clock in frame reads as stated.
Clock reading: 12:05
